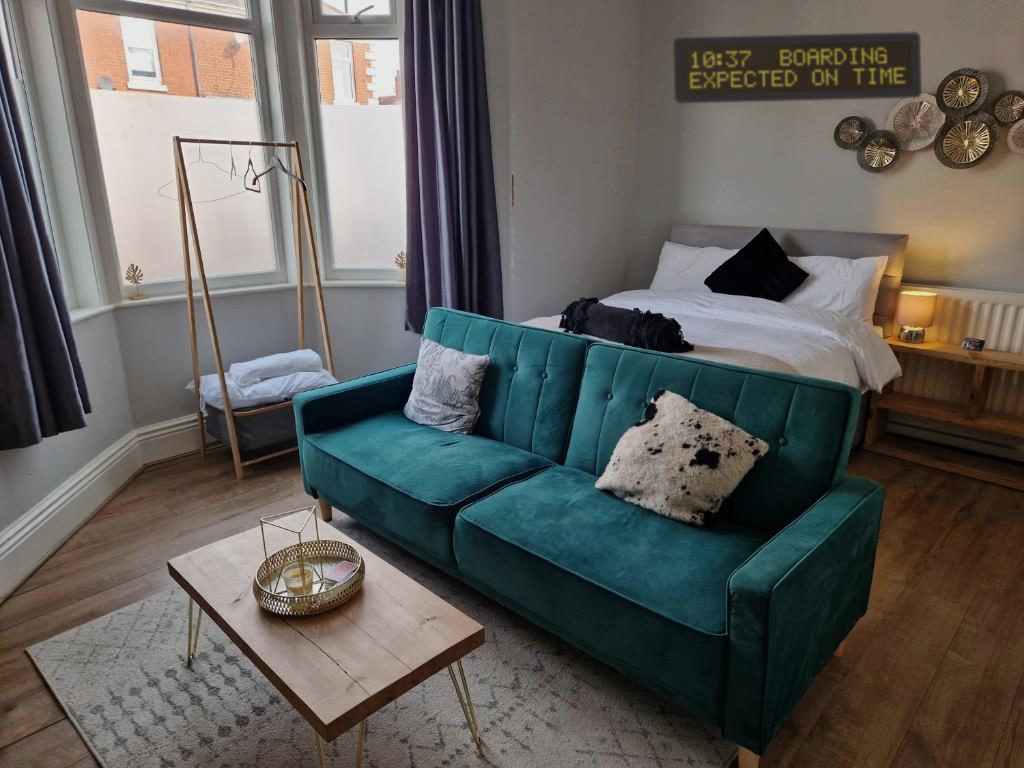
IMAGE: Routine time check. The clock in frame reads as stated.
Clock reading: 10:37
